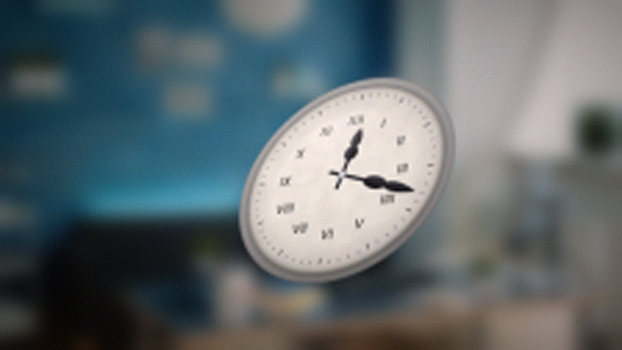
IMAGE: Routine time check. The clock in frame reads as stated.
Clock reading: 12:18
